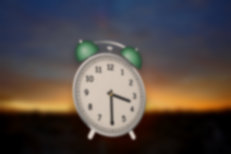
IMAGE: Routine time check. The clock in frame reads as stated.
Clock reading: 3:30
